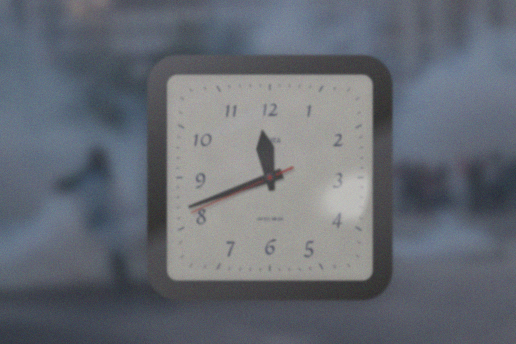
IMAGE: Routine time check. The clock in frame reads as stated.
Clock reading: 11:41:41
